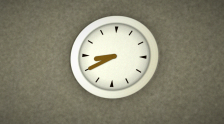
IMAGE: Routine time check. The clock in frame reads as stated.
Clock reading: 8:40
